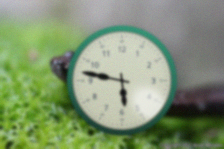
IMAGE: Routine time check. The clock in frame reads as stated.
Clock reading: 5:47
